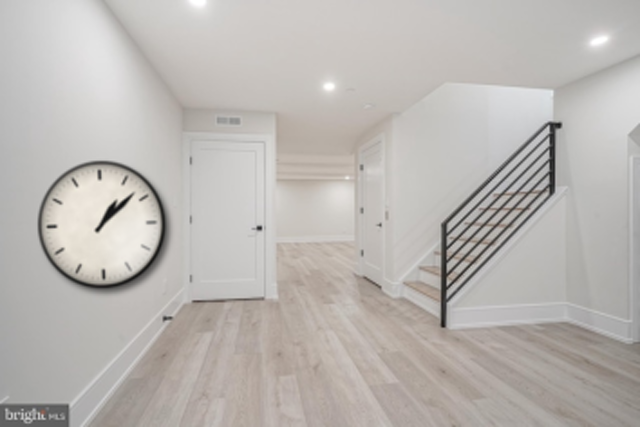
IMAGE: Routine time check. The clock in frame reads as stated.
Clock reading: 1:08
